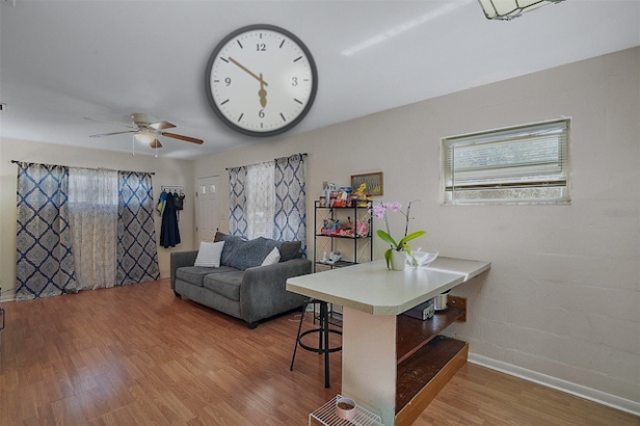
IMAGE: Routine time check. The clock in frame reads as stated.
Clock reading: 5:51
